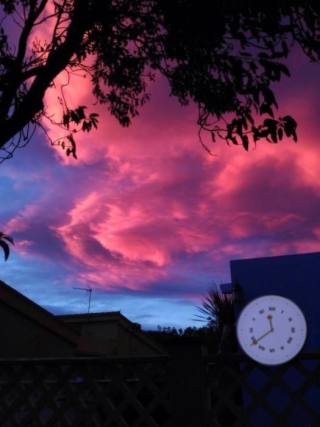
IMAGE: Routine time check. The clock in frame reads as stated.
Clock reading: 11:39
